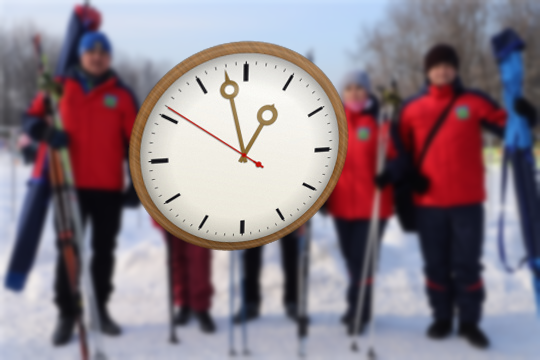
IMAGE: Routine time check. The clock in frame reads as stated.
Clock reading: 12:57:51
